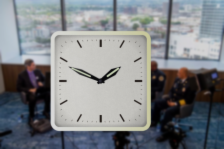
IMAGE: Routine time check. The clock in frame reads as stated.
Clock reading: 1:49
